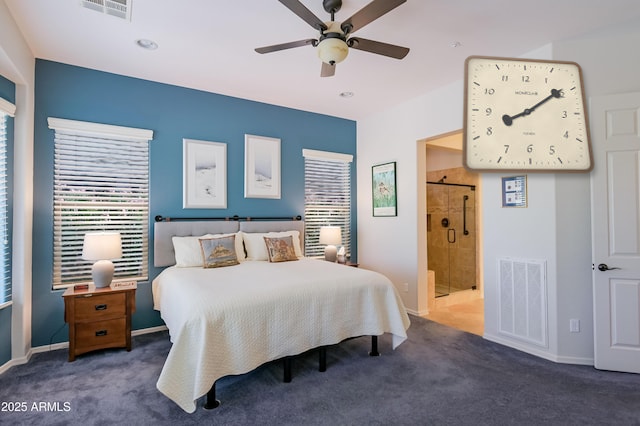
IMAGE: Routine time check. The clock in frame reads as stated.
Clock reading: 8:09
